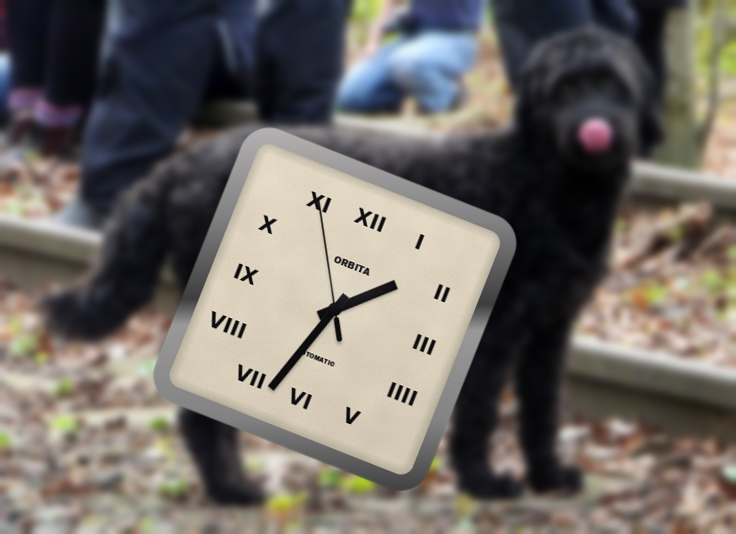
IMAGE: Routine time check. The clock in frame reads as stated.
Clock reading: 1:32:55
